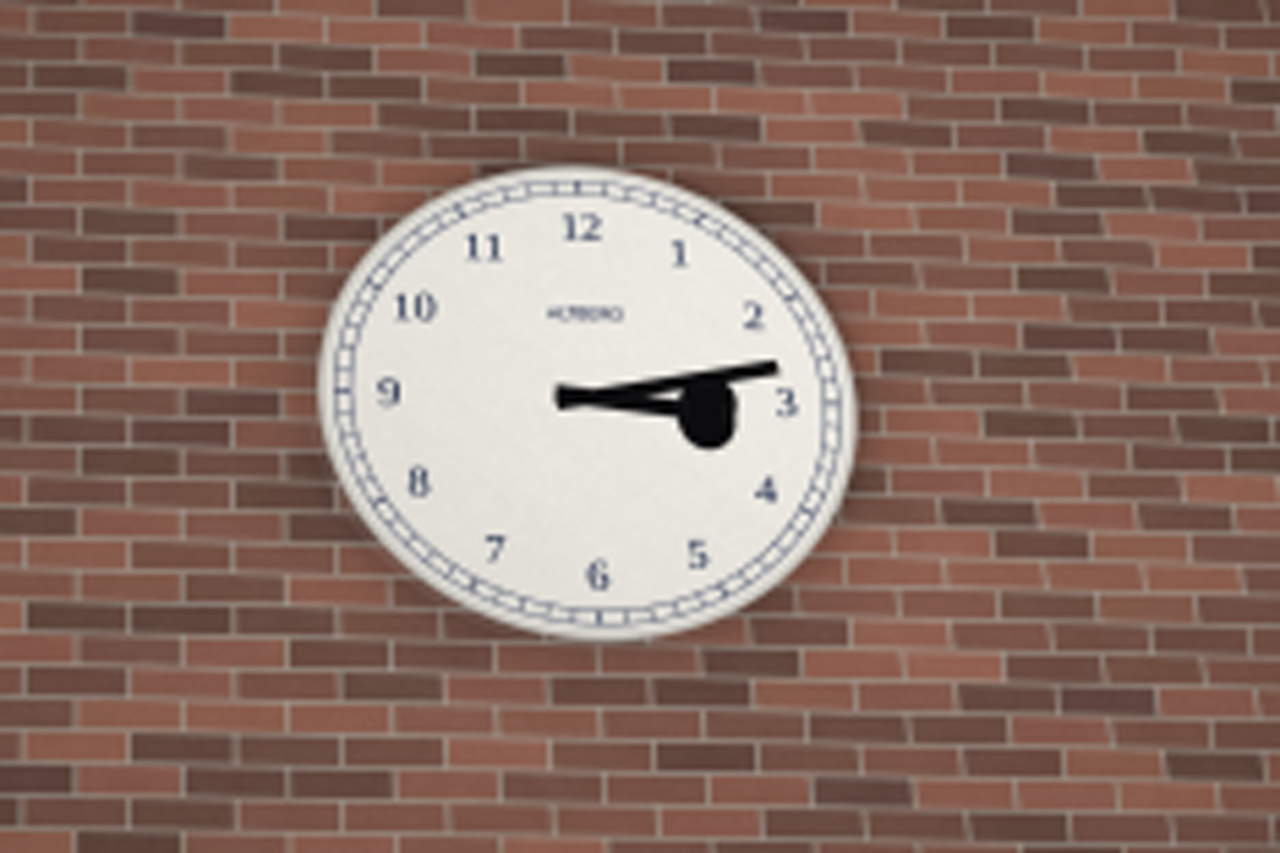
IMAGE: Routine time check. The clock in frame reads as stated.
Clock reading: 3:13
